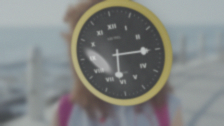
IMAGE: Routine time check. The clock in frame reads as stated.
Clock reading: 6:15
